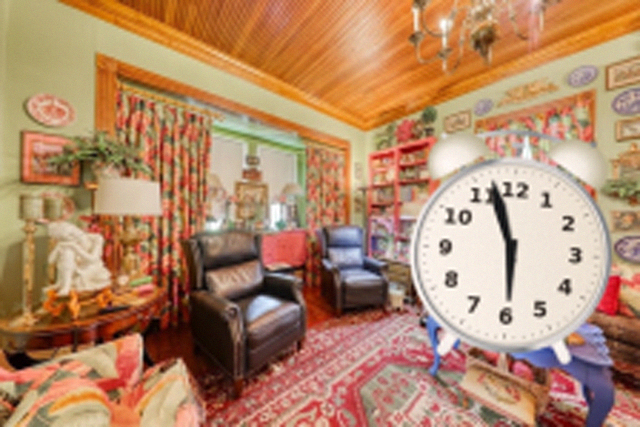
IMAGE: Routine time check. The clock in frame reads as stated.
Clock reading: 5:57
